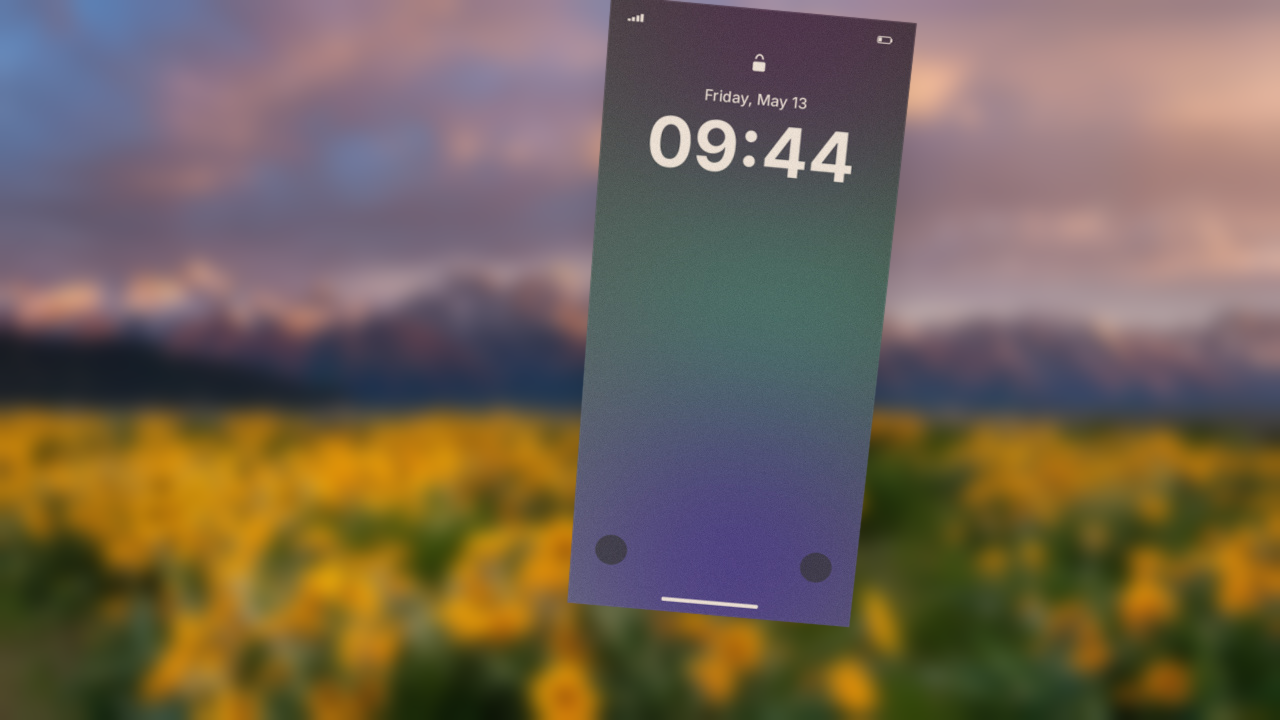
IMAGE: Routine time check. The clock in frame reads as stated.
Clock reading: 9:44
